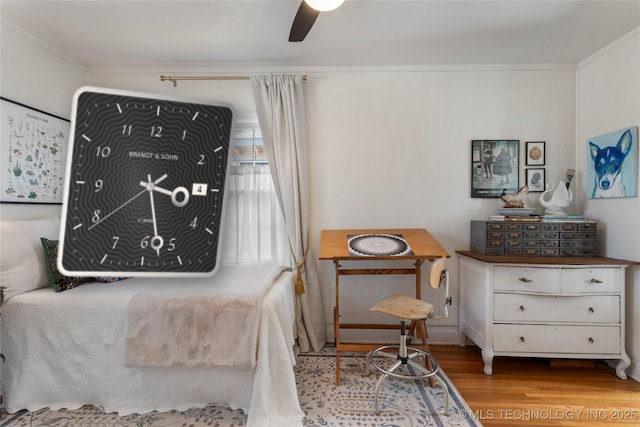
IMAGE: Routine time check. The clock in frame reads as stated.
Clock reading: 3:27:39
